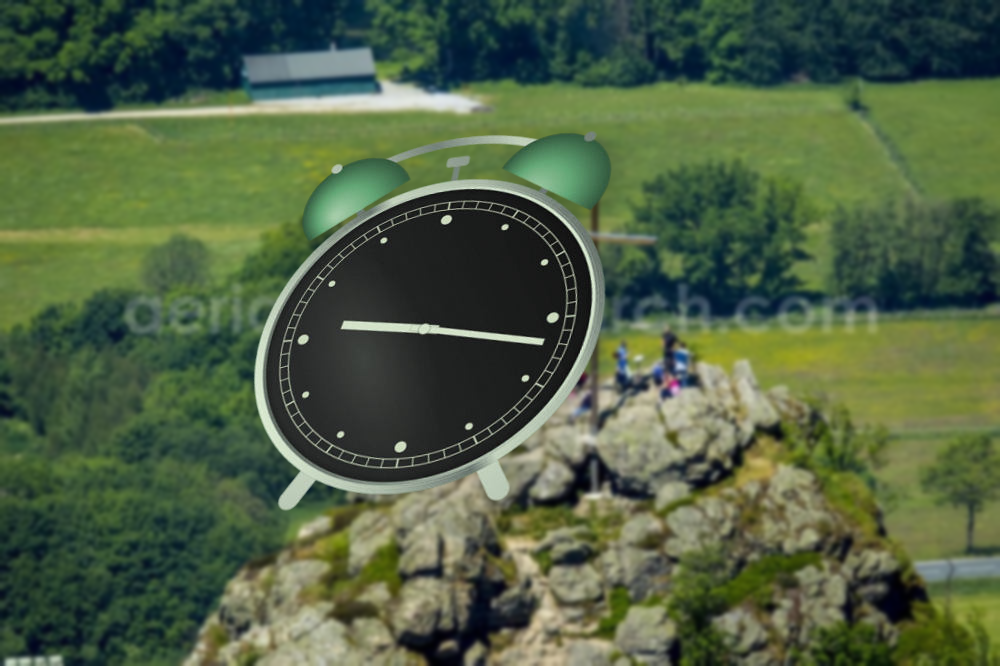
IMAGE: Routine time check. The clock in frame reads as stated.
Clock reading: 9:17
